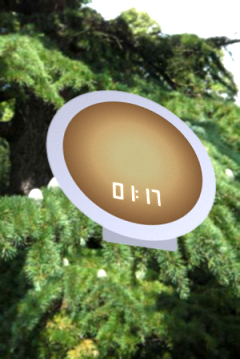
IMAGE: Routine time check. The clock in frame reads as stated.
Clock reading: 1:17
